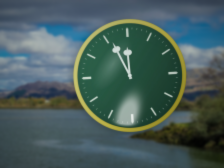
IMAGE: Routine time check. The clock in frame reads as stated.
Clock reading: 11:56
